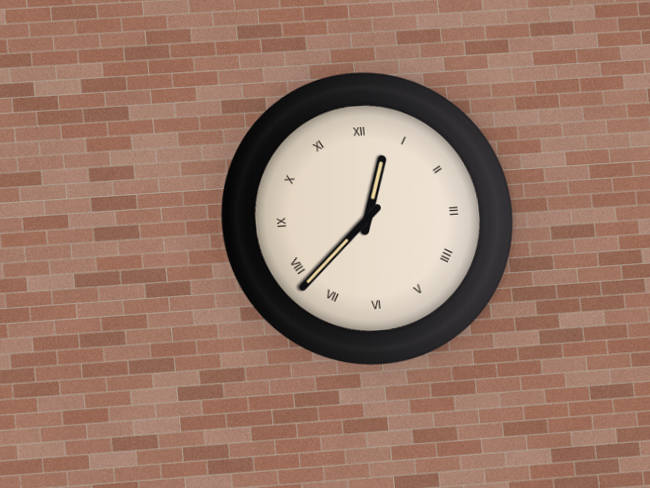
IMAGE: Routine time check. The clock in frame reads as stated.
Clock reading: 12:38
